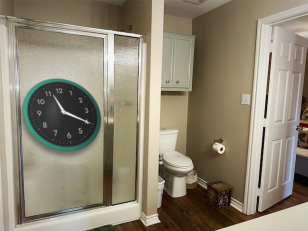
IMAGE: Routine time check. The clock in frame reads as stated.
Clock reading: 11:20
